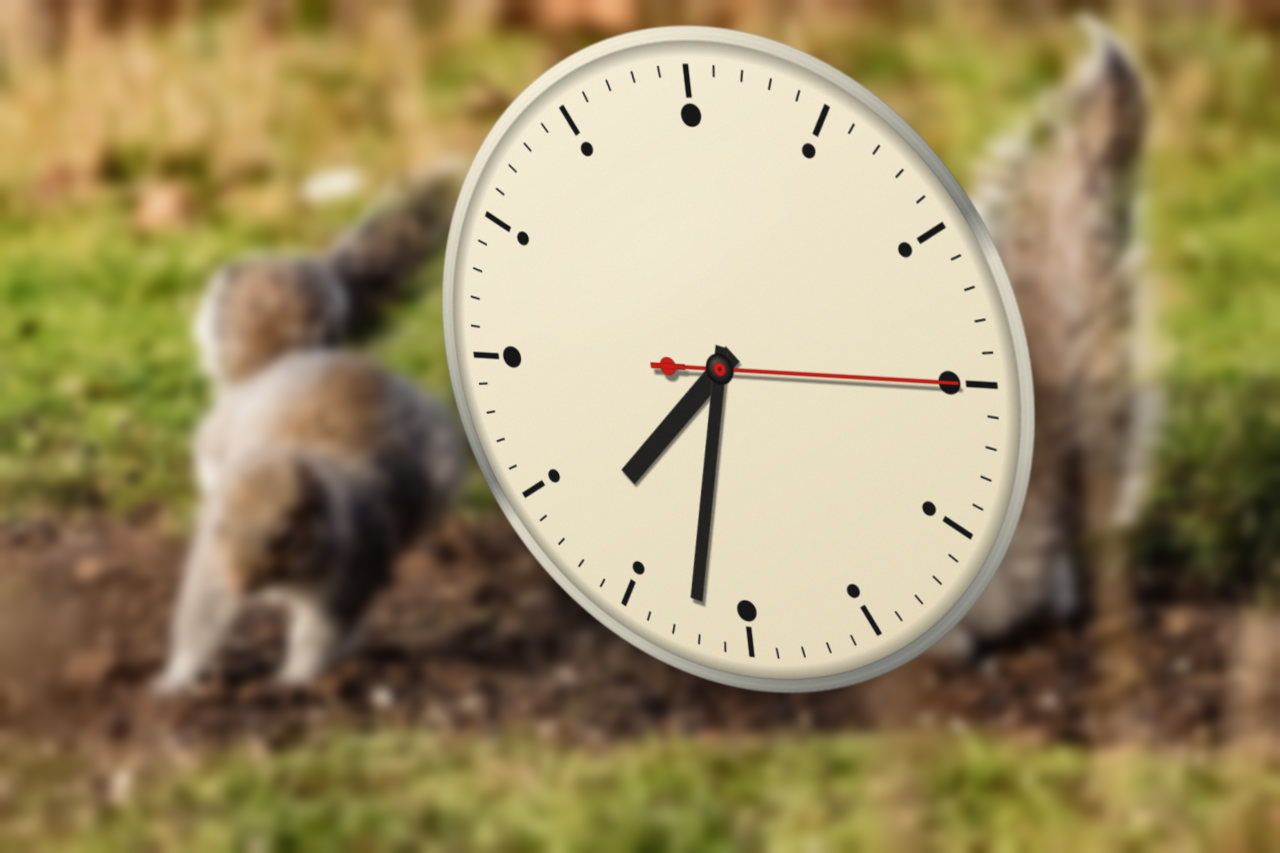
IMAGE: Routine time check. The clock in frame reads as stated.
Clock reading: 7:32:15
